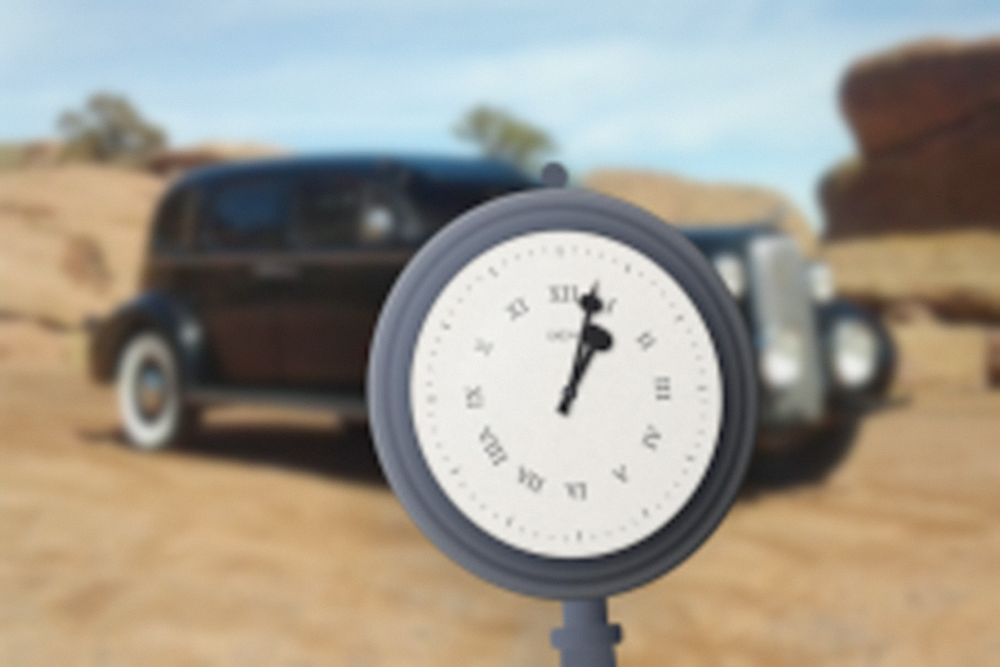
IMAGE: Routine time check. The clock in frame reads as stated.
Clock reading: 1:03
